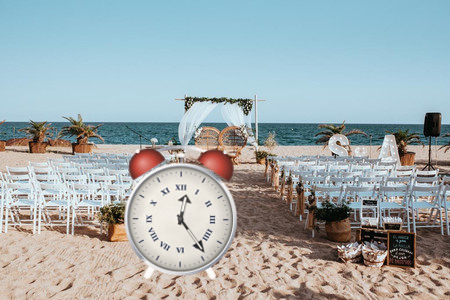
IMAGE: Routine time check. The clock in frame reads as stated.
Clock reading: 12:24
